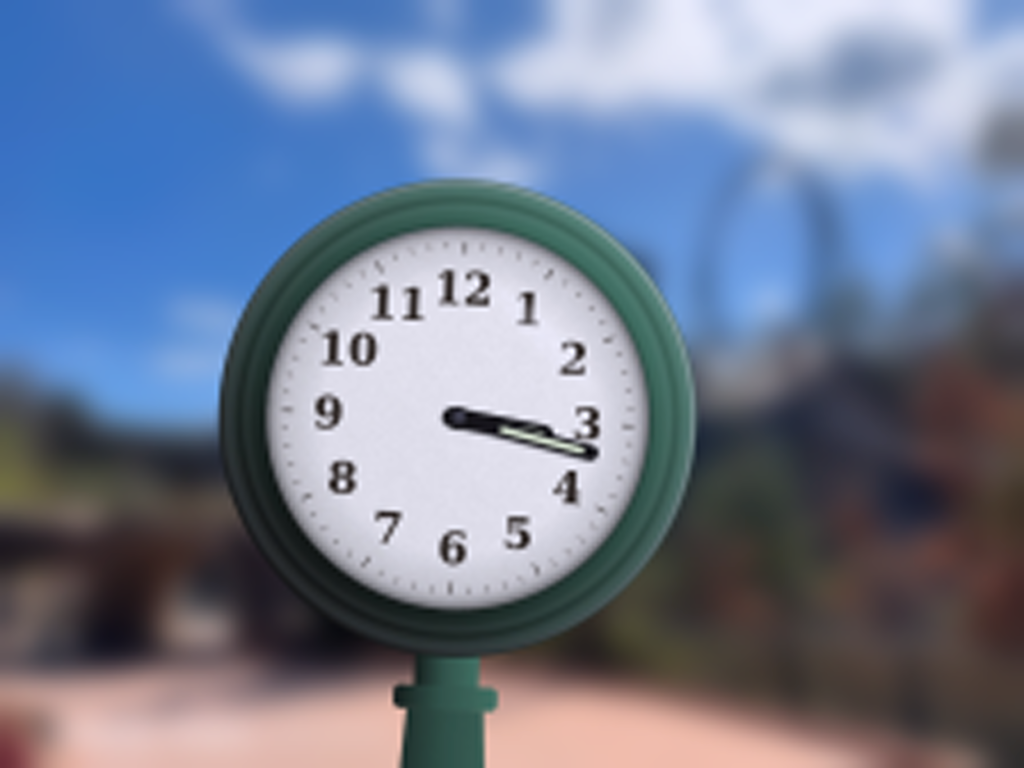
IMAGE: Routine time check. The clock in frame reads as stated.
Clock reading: 3:17
